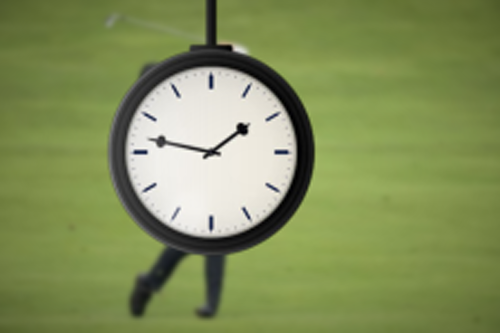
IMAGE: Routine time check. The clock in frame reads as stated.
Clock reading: 1:47
